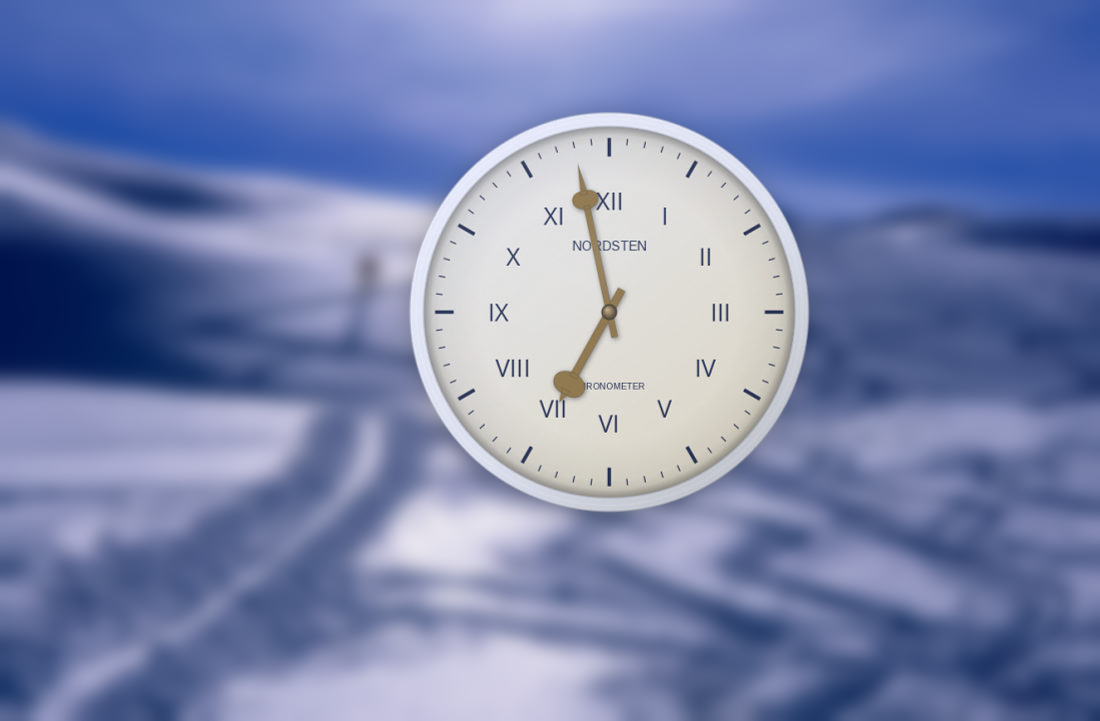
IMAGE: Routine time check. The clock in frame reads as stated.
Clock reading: 6:58
